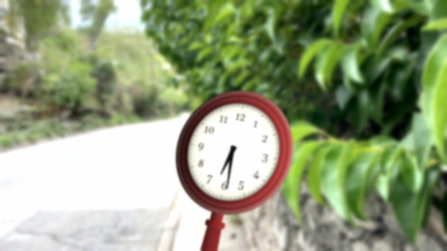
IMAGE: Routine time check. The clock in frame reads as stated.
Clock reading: 6:29
